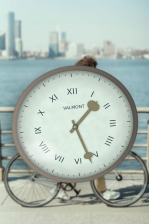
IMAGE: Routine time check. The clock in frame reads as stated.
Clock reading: 1:27
